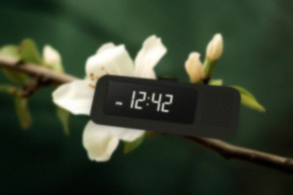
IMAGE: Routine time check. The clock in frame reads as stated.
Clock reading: 12:42
